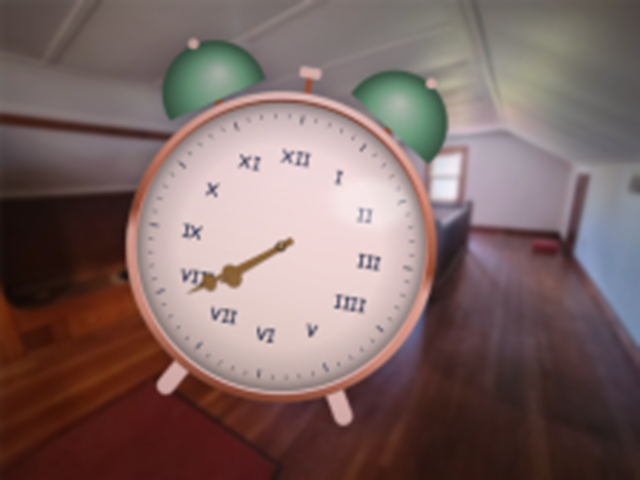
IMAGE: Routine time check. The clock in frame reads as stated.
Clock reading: 7:39
